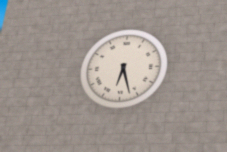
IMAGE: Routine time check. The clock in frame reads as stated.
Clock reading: 6:27
